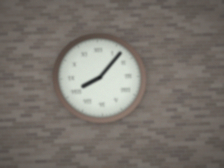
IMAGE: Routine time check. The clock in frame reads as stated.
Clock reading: 8:07
